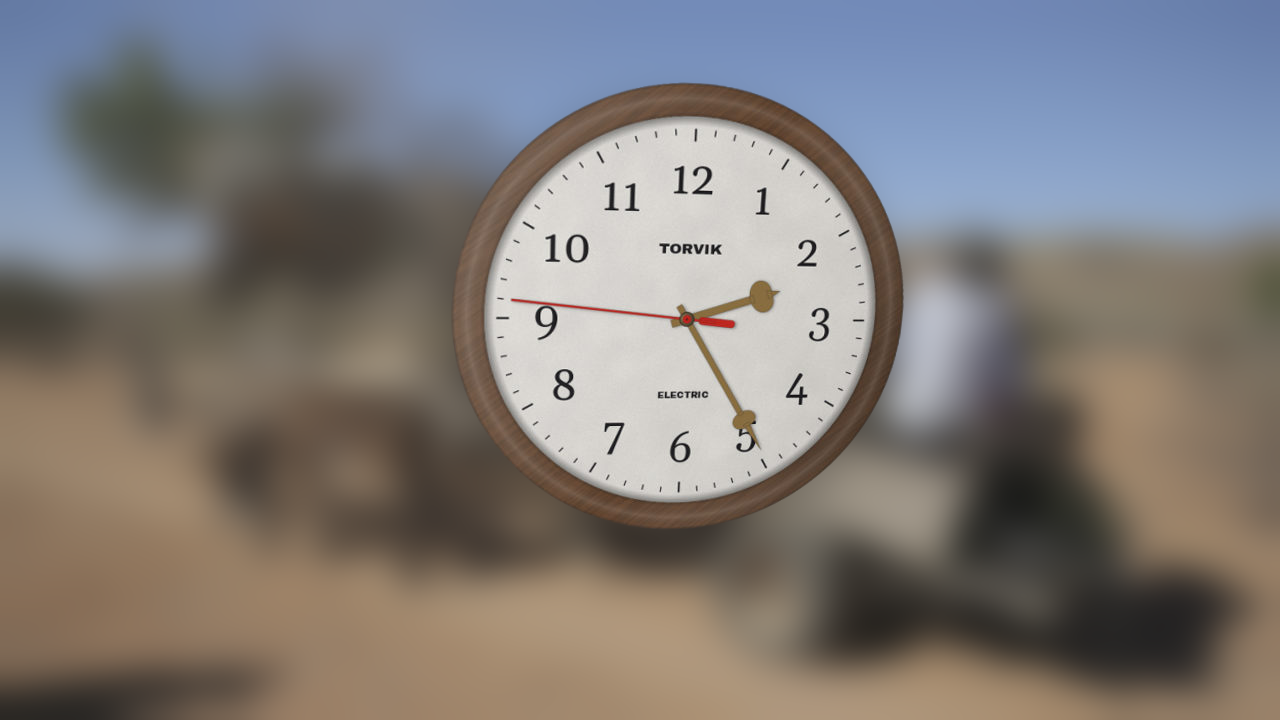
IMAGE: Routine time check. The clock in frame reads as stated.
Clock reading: 2:24:46
